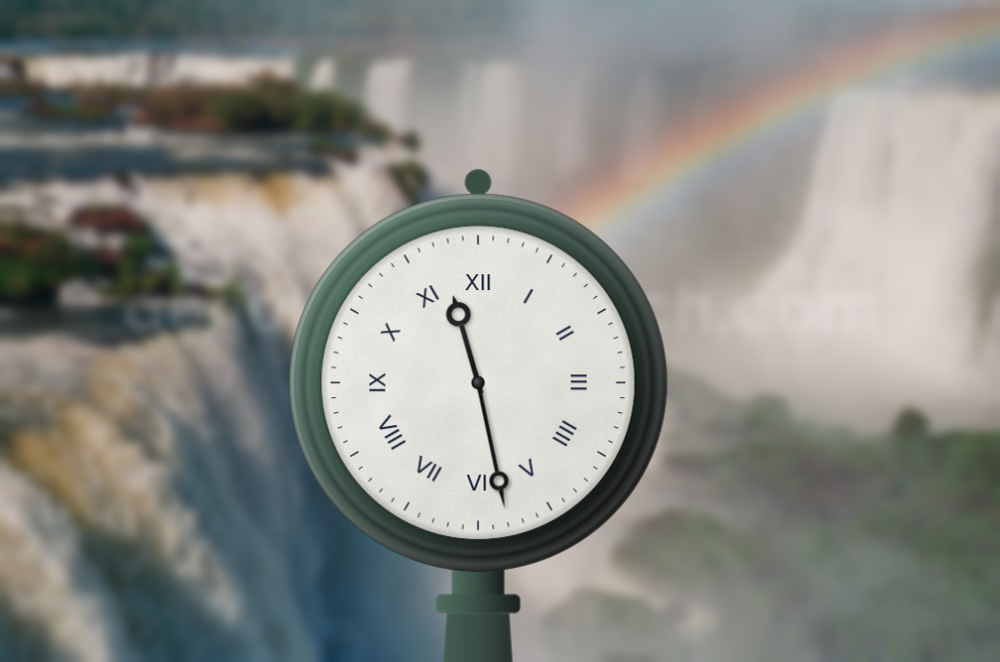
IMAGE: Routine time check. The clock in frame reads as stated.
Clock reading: 11:28
